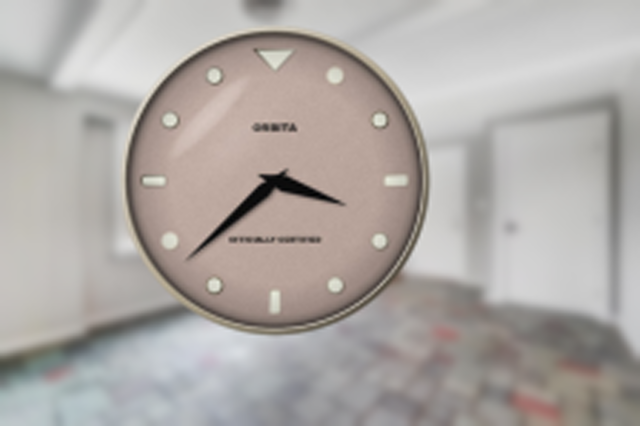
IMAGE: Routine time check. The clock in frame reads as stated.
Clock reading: 3:38
